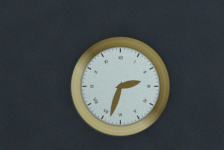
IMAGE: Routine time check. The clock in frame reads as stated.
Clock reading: 2:33
